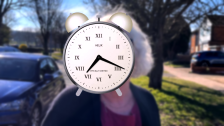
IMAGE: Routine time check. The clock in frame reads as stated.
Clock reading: 7:19
